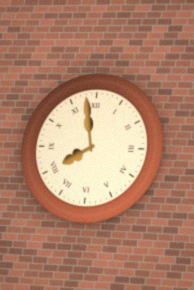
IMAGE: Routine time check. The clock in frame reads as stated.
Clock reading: 7:58
